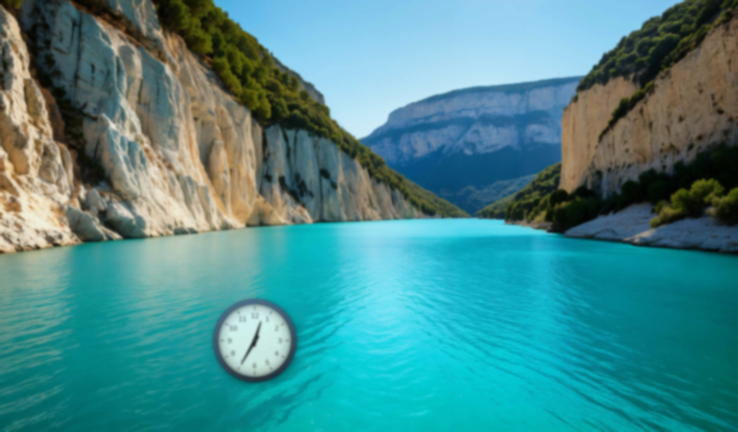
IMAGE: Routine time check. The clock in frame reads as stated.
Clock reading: 12:35
